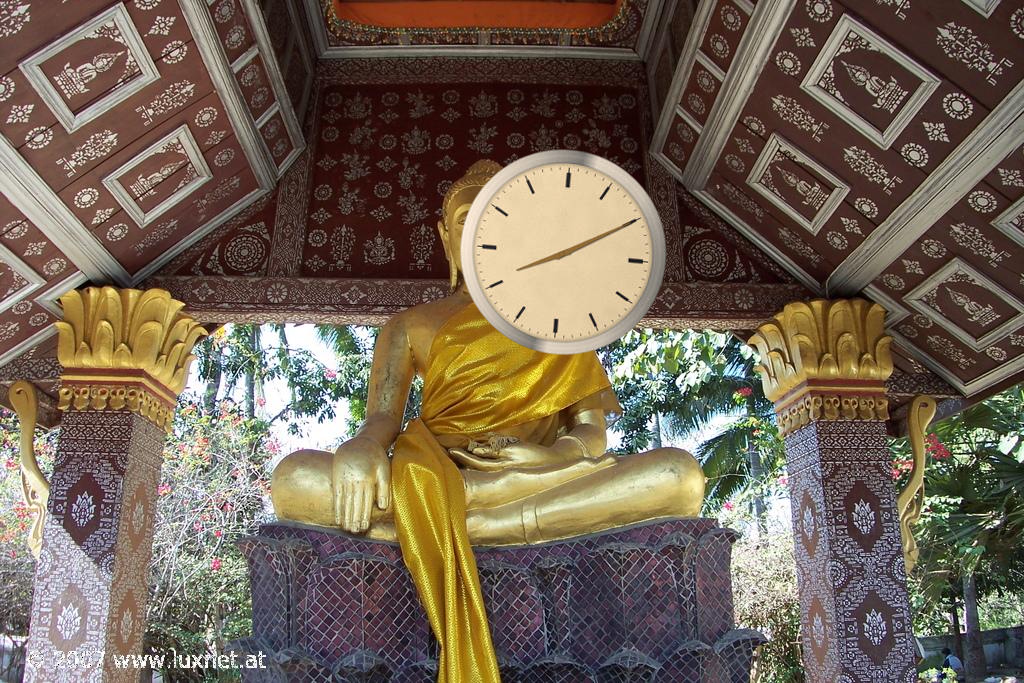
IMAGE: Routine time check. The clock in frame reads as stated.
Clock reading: 8:10
